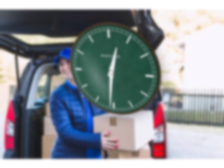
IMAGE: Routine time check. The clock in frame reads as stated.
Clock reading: 12:31
